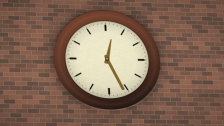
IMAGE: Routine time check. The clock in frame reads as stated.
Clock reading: 12:26
